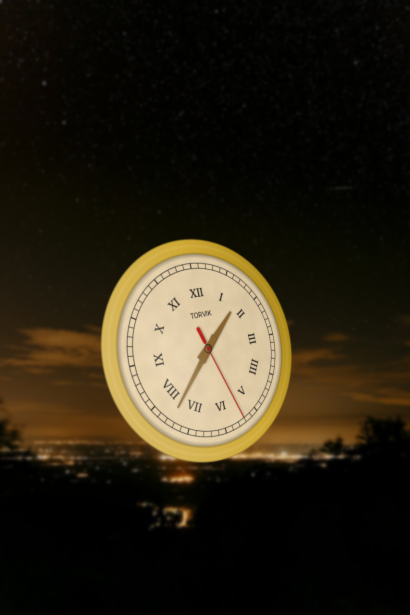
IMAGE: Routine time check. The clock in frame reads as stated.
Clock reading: 1:37:27
